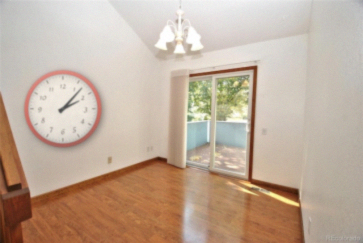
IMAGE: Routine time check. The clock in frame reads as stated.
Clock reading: 2:07
